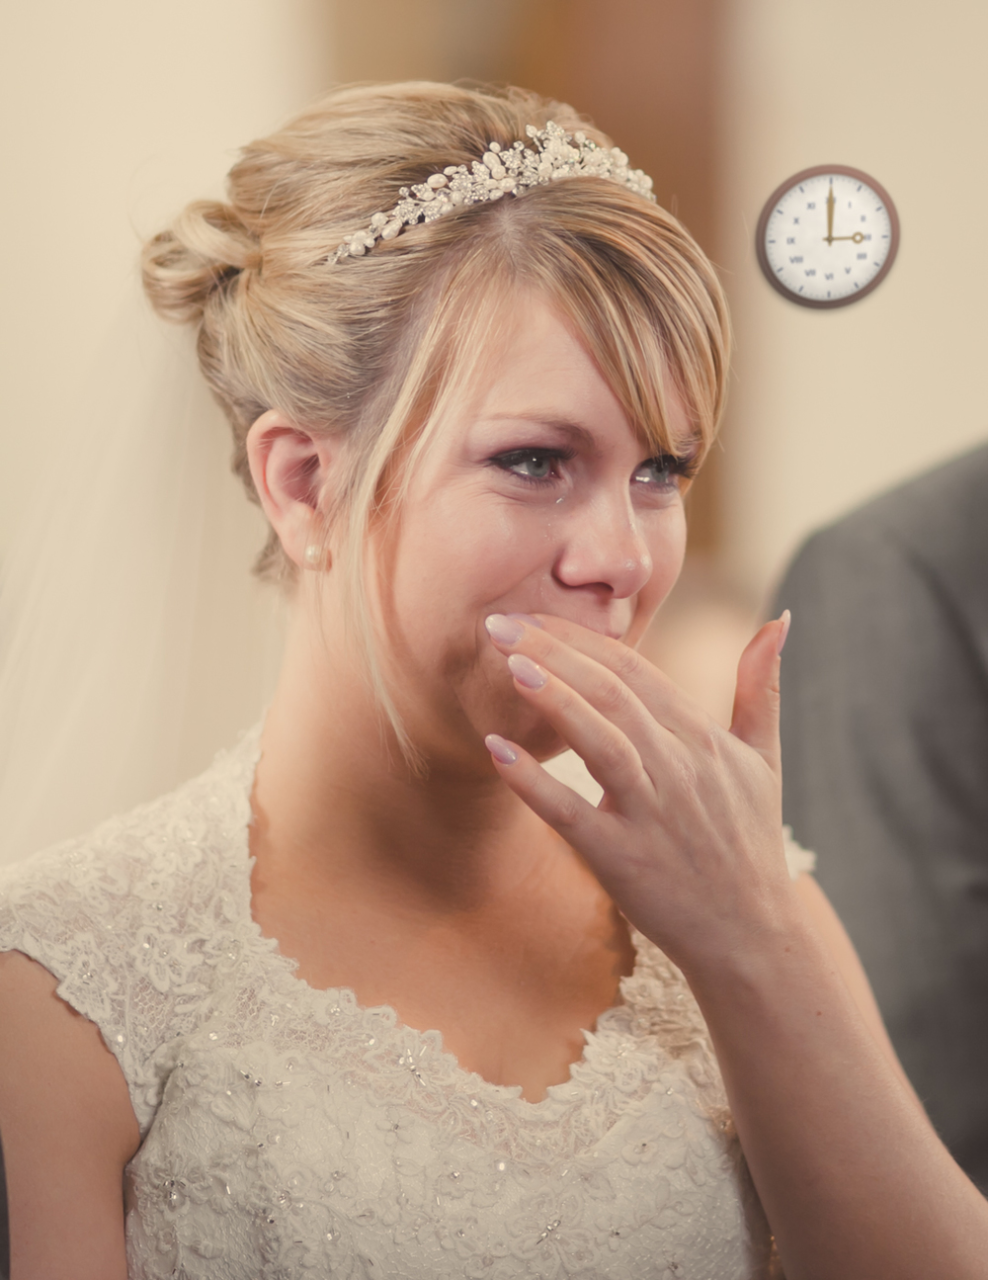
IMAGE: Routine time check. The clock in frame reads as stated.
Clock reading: 3:00
